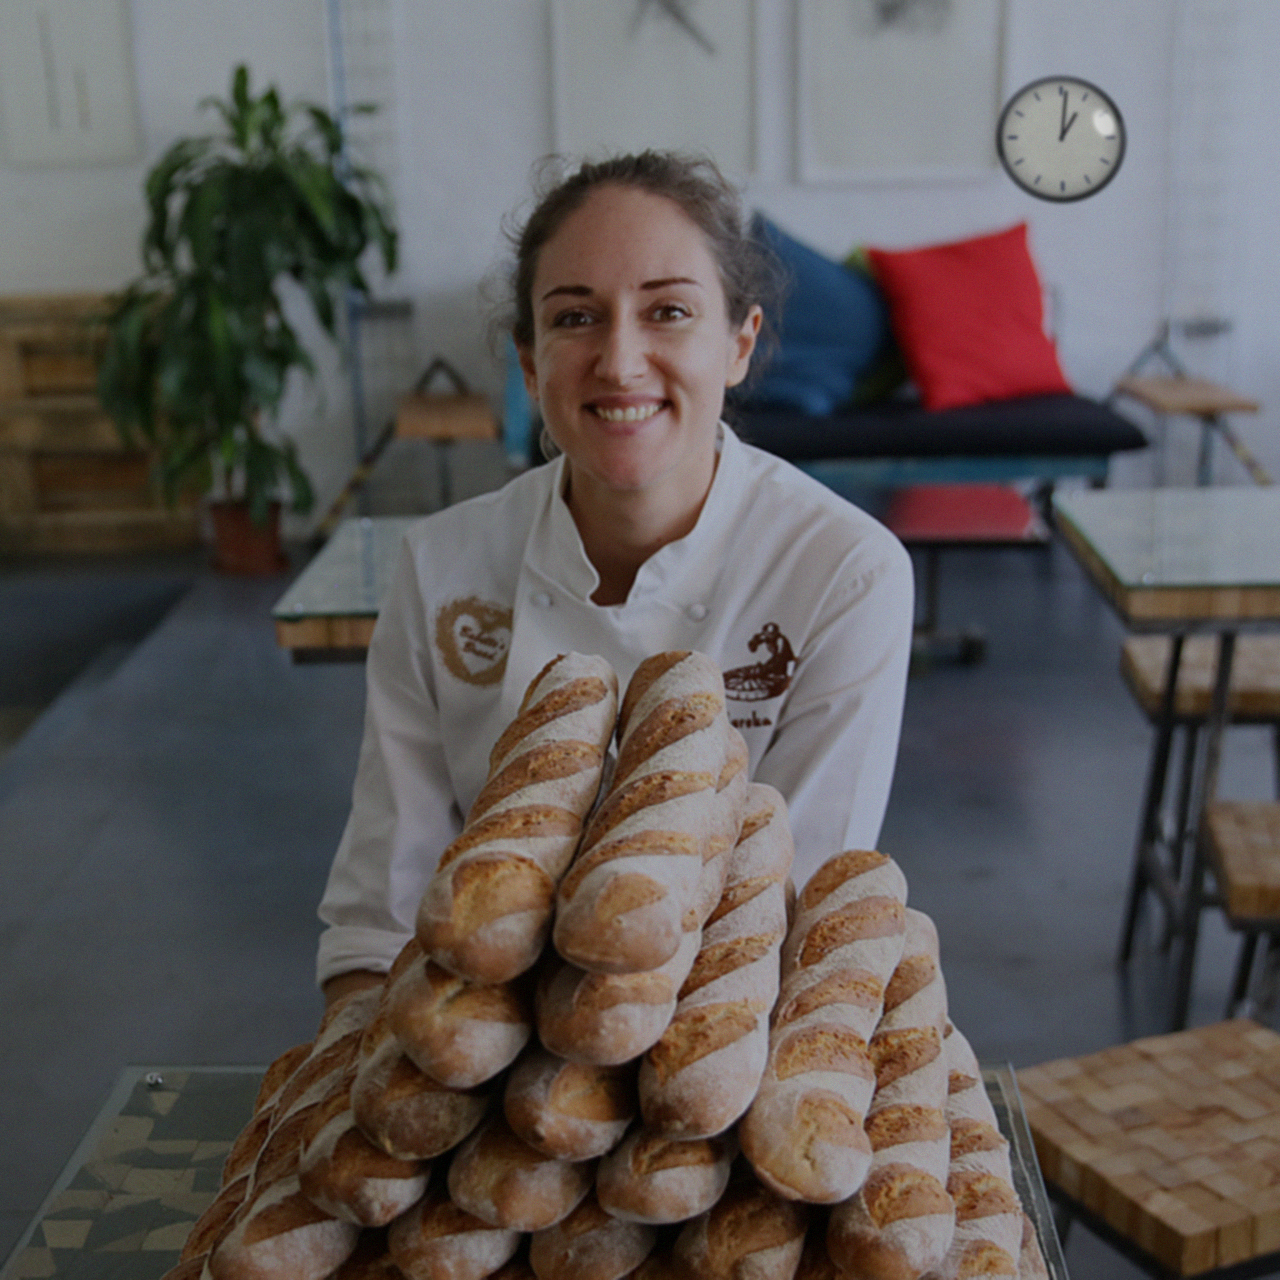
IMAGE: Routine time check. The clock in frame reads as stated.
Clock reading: 1:01
